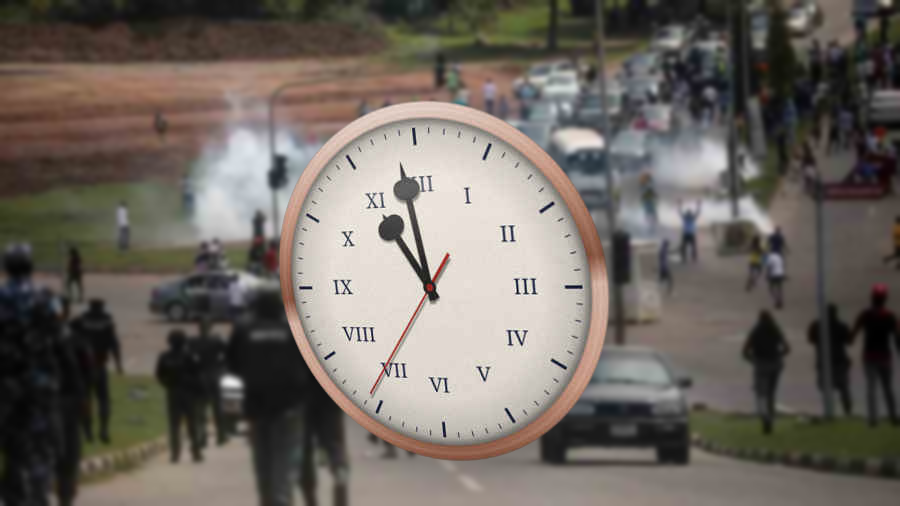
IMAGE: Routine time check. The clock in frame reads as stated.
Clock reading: 10:58:36
